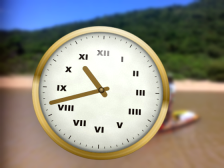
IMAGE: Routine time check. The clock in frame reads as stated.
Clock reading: 10:42
